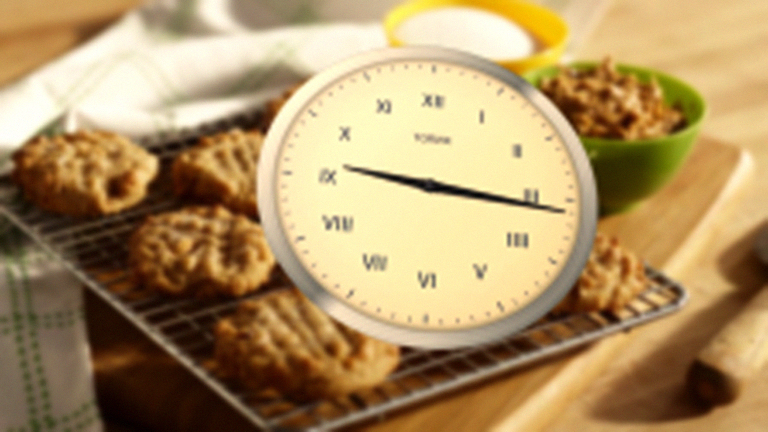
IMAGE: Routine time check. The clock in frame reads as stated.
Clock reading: 9:16
